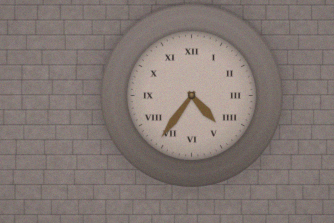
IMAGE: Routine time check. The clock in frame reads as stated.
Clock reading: 4:36
